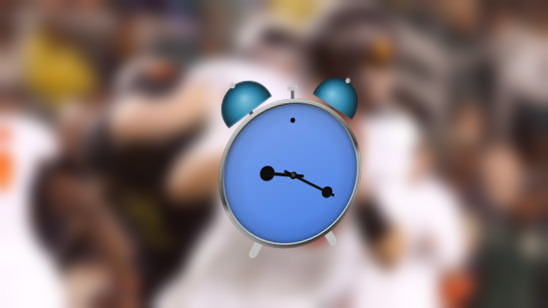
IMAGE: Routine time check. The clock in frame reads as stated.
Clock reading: 9:20
